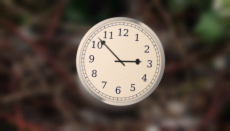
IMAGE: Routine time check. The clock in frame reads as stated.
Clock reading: 2:52
